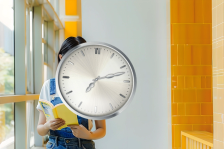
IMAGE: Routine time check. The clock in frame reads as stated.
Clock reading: 7:12
